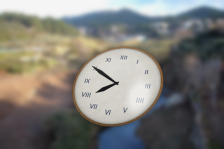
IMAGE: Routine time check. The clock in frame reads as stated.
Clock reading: 7:50
